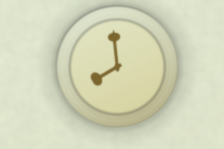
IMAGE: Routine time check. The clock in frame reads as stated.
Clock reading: 7:59
